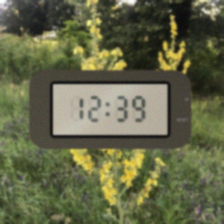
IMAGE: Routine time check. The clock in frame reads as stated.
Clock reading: 12:39
